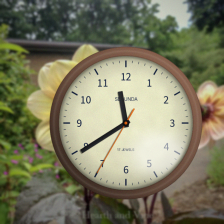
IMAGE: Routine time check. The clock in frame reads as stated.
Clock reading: 11:39:35
